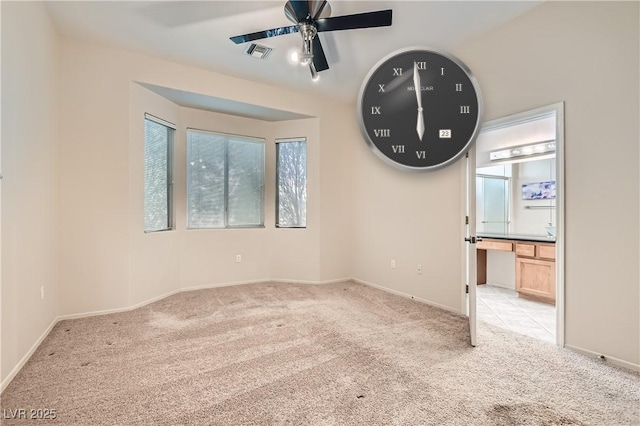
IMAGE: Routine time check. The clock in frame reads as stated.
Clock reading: 5:59
